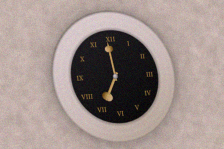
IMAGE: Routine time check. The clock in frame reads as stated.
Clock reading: 6:59
